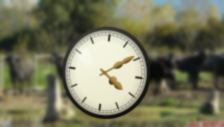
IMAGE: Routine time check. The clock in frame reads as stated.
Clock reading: 4:09
